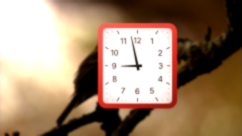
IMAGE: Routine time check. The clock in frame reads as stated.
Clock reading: 8:58
